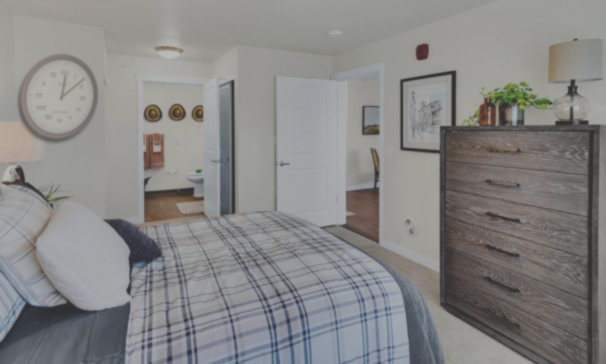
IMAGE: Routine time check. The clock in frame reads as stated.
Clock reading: 12:08
